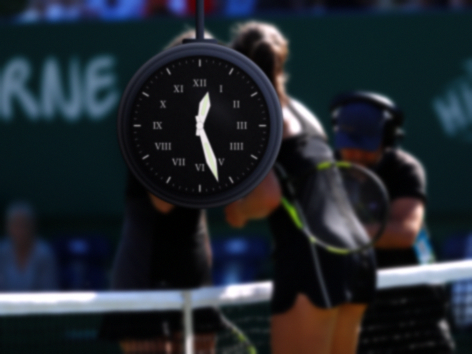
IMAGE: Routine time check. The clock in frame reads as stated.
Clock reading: 12:27
